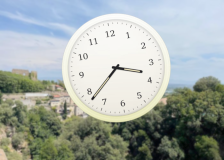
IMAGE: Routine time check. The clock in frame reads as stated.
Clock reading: 3:38
